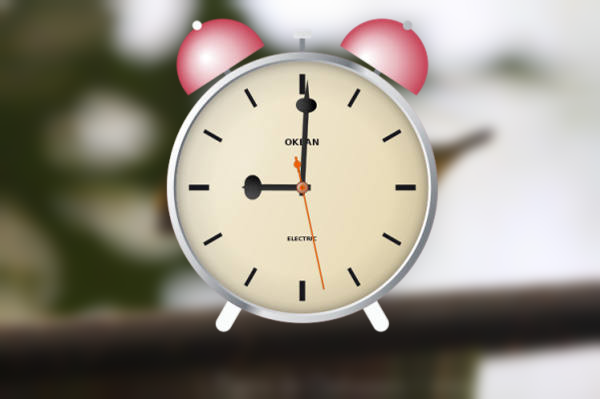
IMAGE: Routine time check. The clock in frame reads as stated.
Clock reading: 9:00:28
